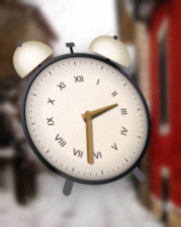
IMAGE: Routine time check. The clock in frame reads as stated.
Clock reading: 2:32
